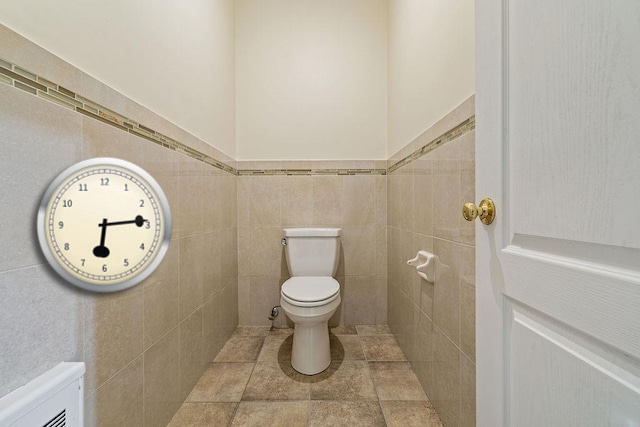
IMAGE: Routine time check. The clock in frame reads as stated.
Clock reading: 6:14
